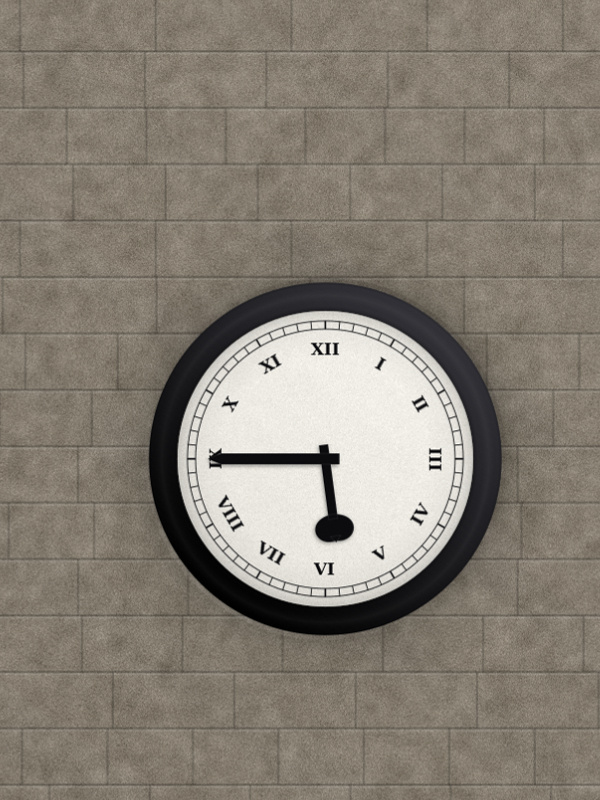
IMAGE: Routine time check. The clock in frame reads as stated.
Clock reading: 5:45
